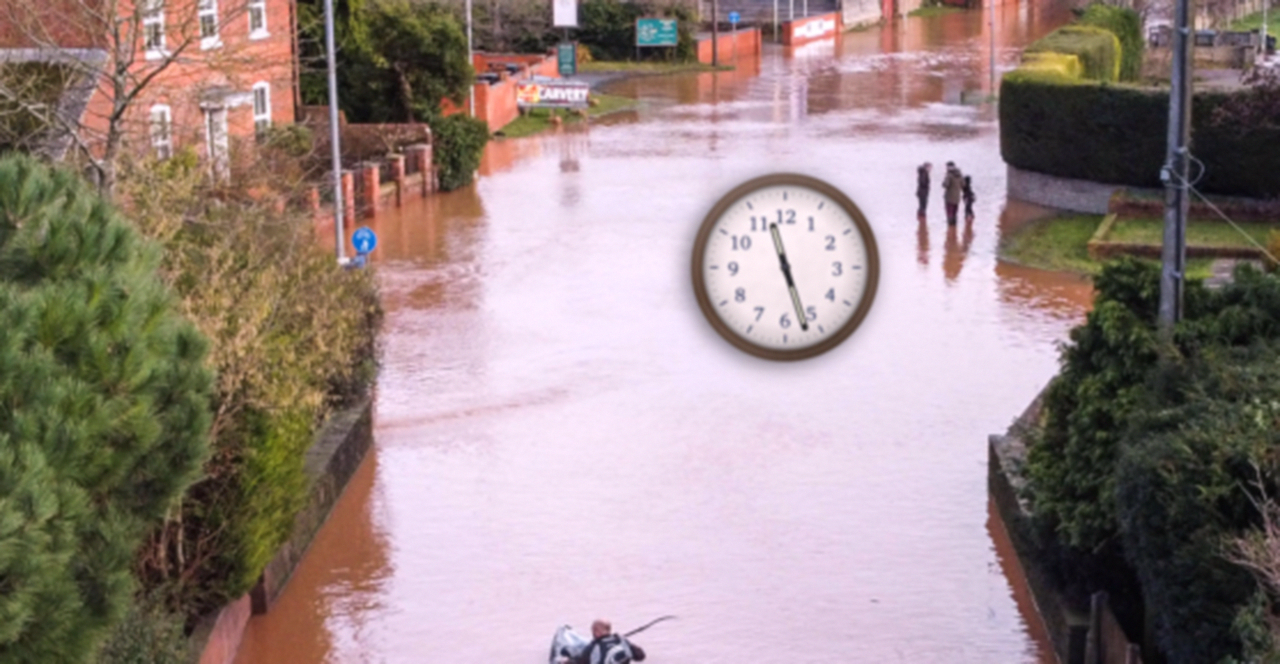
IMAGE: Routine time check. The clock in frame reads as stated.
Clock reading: 11:27
